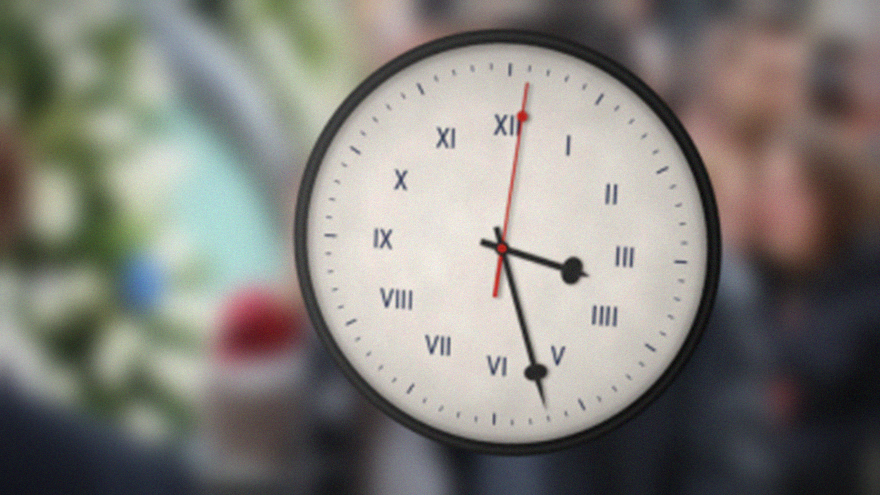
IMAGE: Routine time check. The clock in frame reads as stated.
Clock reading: 3:27:01
